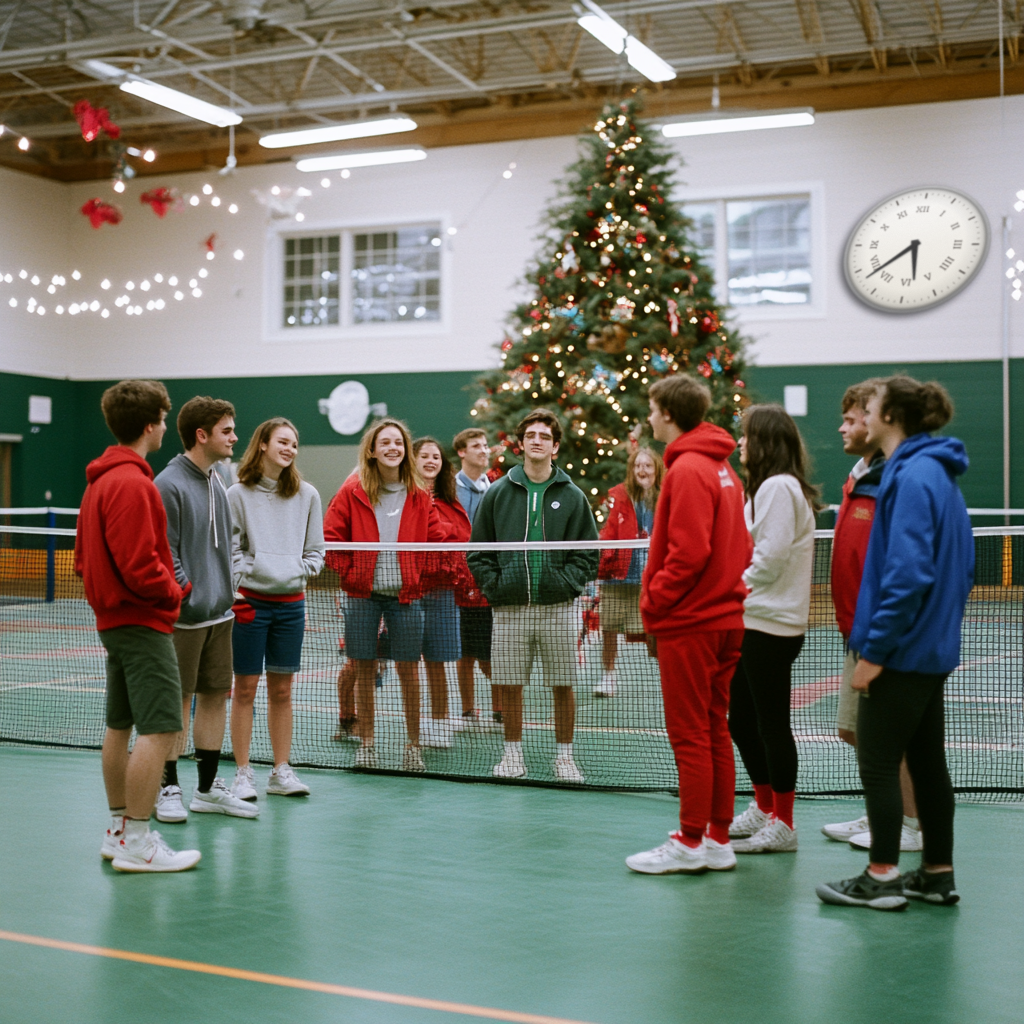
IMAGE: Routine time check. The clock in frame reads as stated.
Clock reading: 5:38
